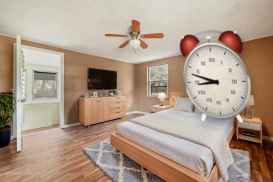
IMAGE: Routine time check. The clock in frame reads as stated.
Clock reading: 8:48
